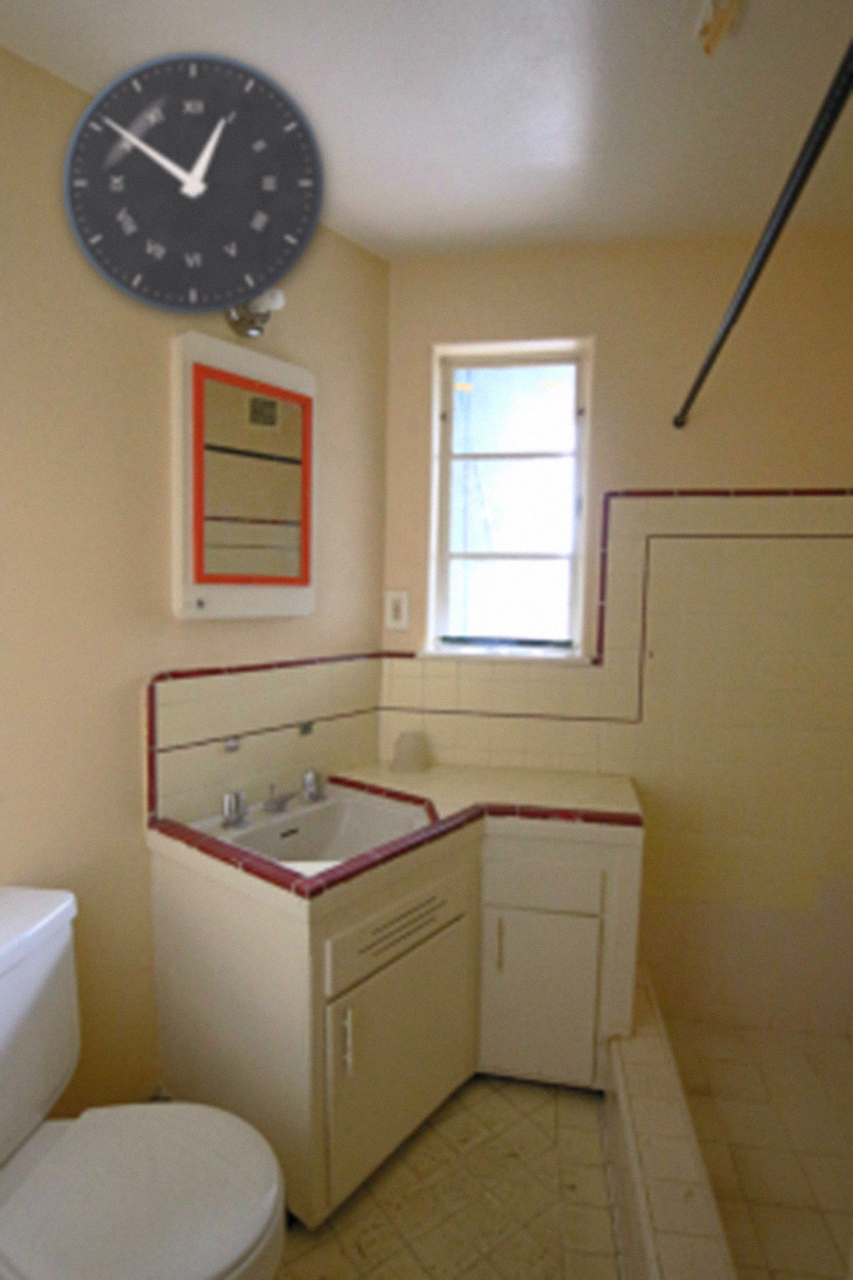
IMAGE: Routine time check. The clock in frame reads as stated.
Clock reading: 12:51
